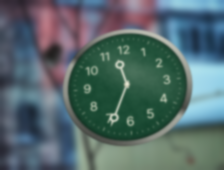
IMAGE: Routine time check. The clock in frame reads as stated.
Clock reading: 11:34
